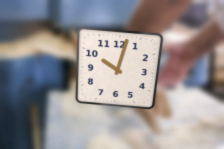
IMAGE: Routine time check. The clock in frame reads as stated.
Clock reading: 10:02
